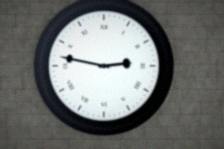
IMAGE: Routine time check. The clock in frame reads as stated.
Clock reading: 2:47
